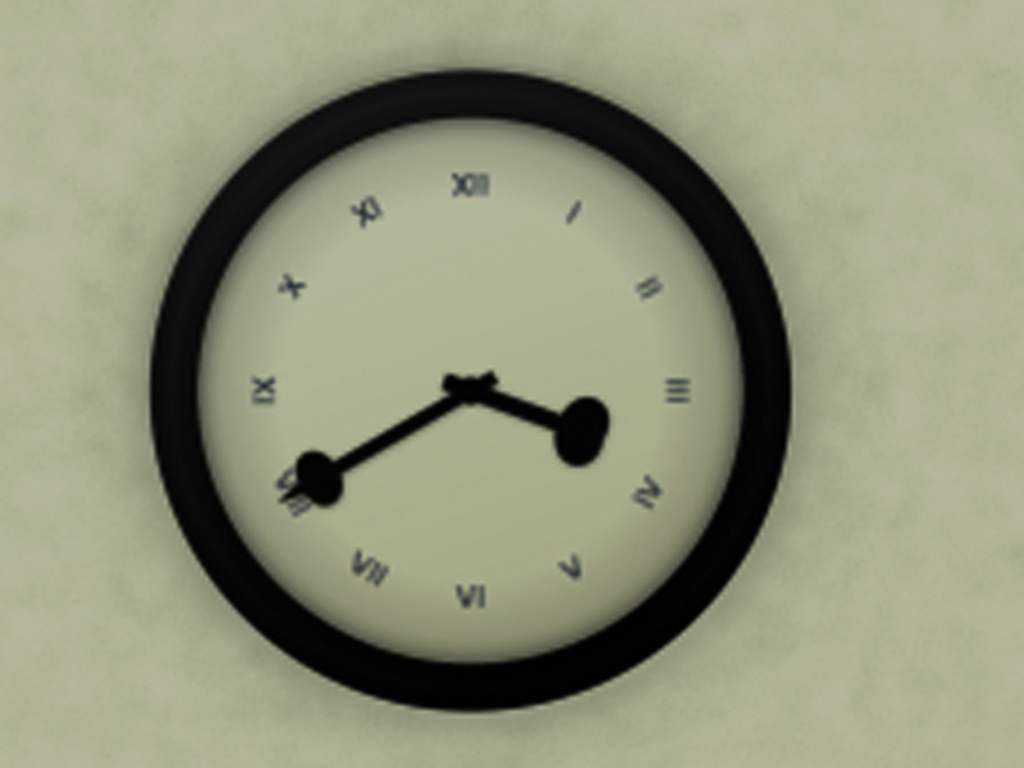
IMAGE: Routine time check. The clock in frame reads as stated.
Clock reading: 3:40
